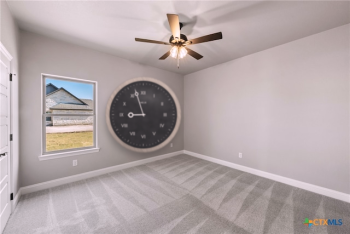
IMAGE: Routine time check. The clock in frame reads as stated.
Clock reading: 8:57
